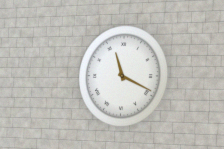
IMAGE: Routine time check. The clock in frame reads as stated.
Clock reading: 11:19
